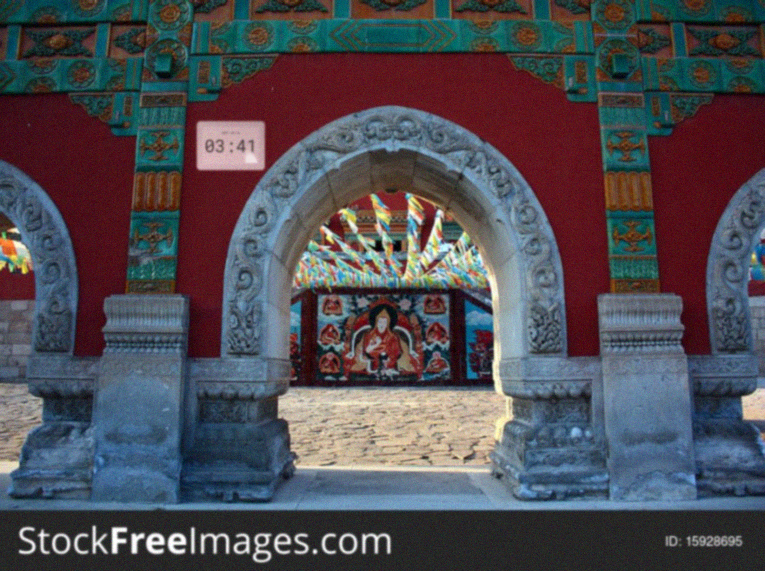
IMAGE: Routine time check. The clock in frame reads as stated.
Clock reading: 3:41
